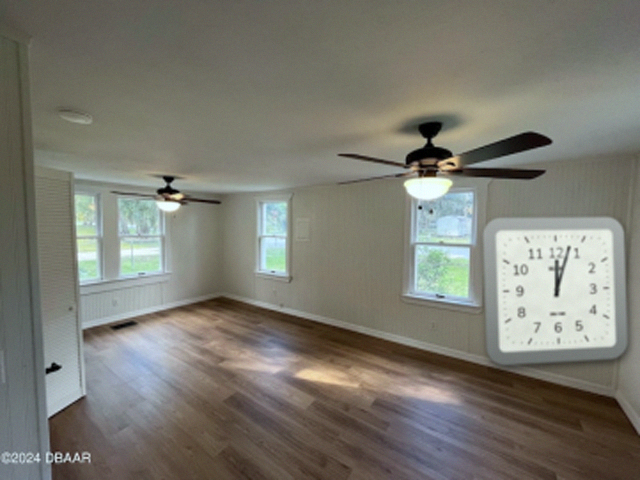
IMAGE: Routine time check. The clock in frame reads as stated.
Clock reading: 12:03
